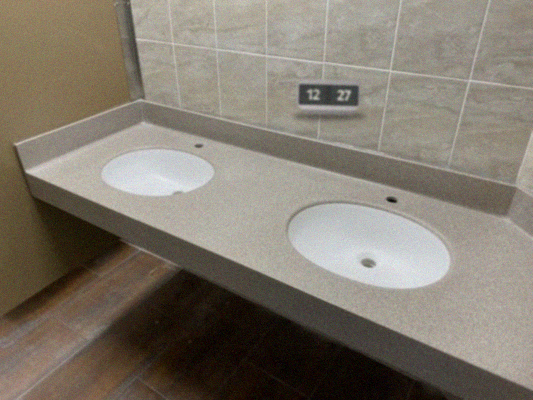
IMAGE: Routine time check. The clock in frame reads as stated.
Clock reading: 12:27
